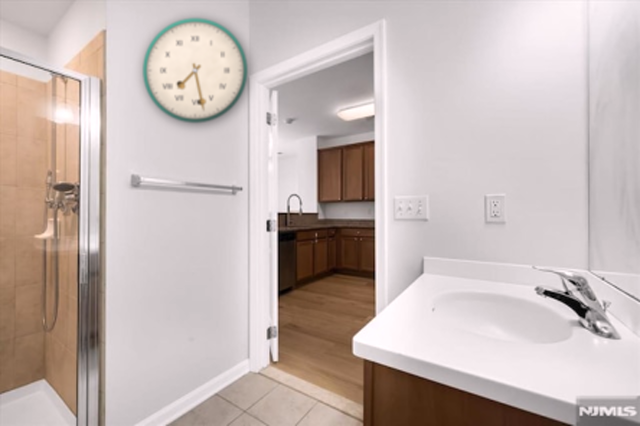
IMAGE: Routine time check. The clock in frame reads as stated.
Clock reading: 7:28
